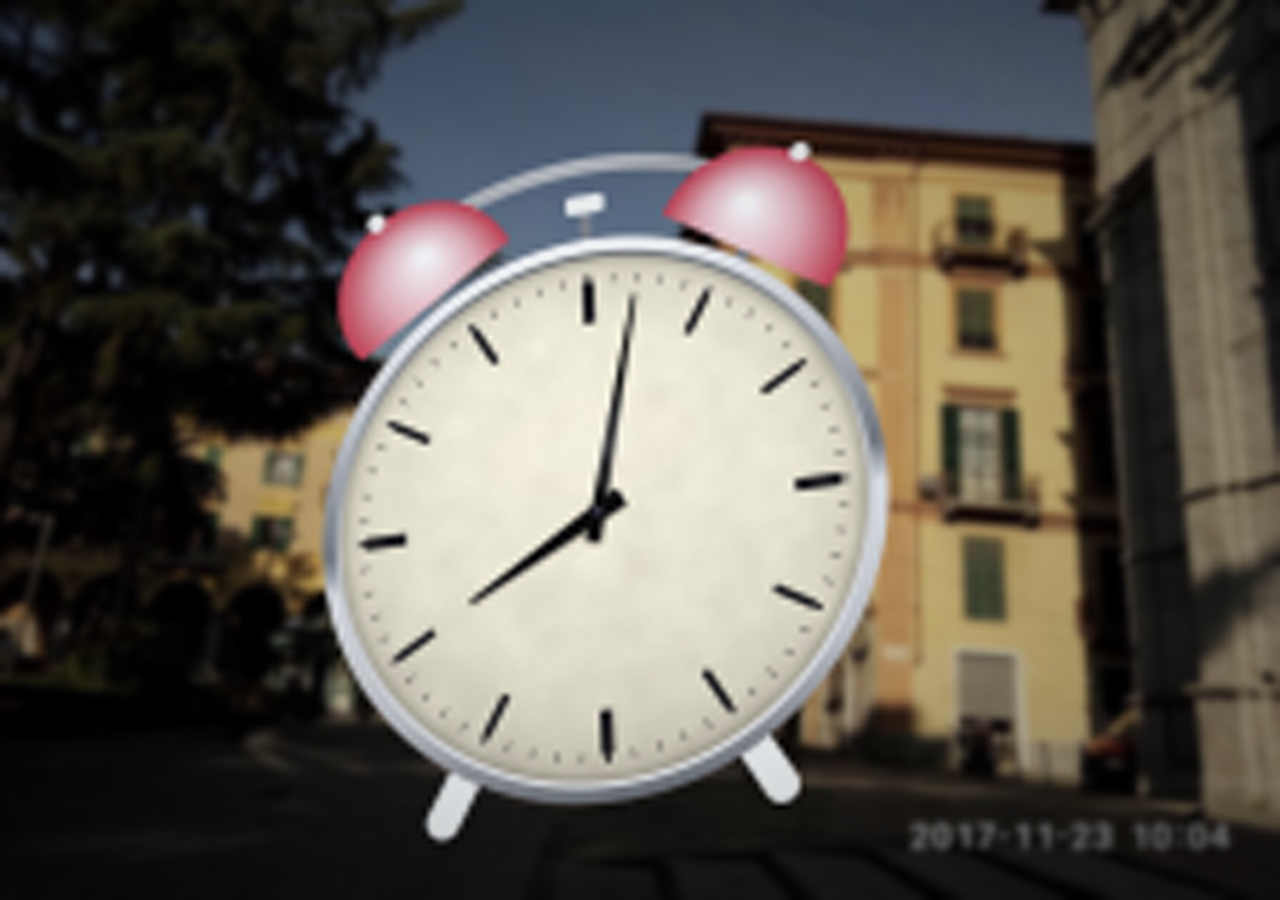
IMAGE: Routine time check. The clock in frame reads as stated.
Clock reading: 8:02
